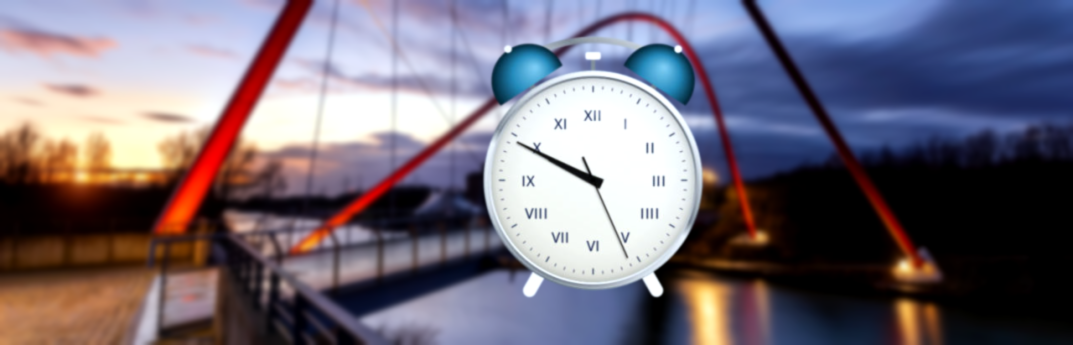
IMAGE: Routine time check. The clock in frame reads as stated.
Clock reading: 9:49:26
